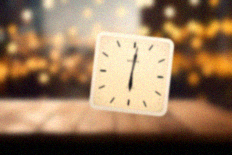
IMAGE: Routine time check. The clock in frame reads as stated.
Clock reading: 6:01
